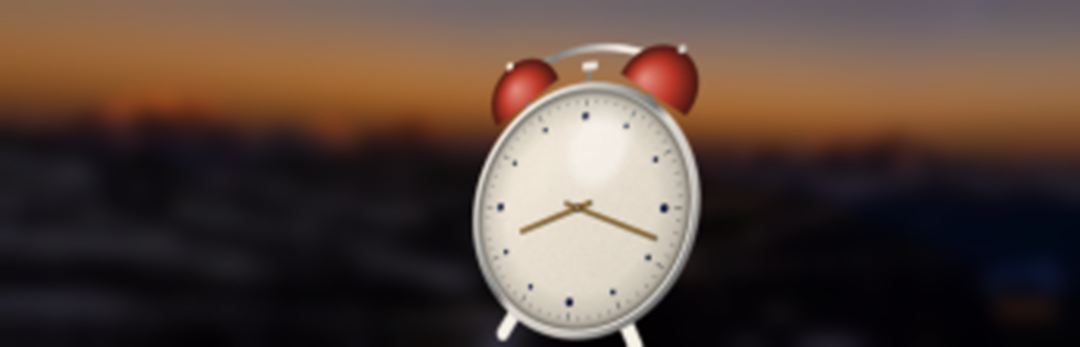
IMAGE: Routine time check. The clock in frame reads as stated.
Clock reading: 8:18
